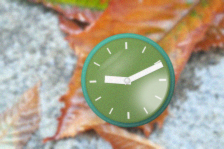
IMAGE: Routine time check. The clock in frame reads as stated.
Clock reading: 9:11
